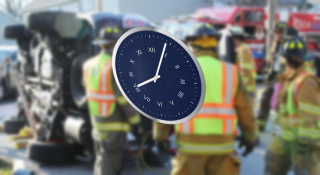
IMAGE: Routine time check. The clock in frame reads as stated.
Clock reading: 8:04
